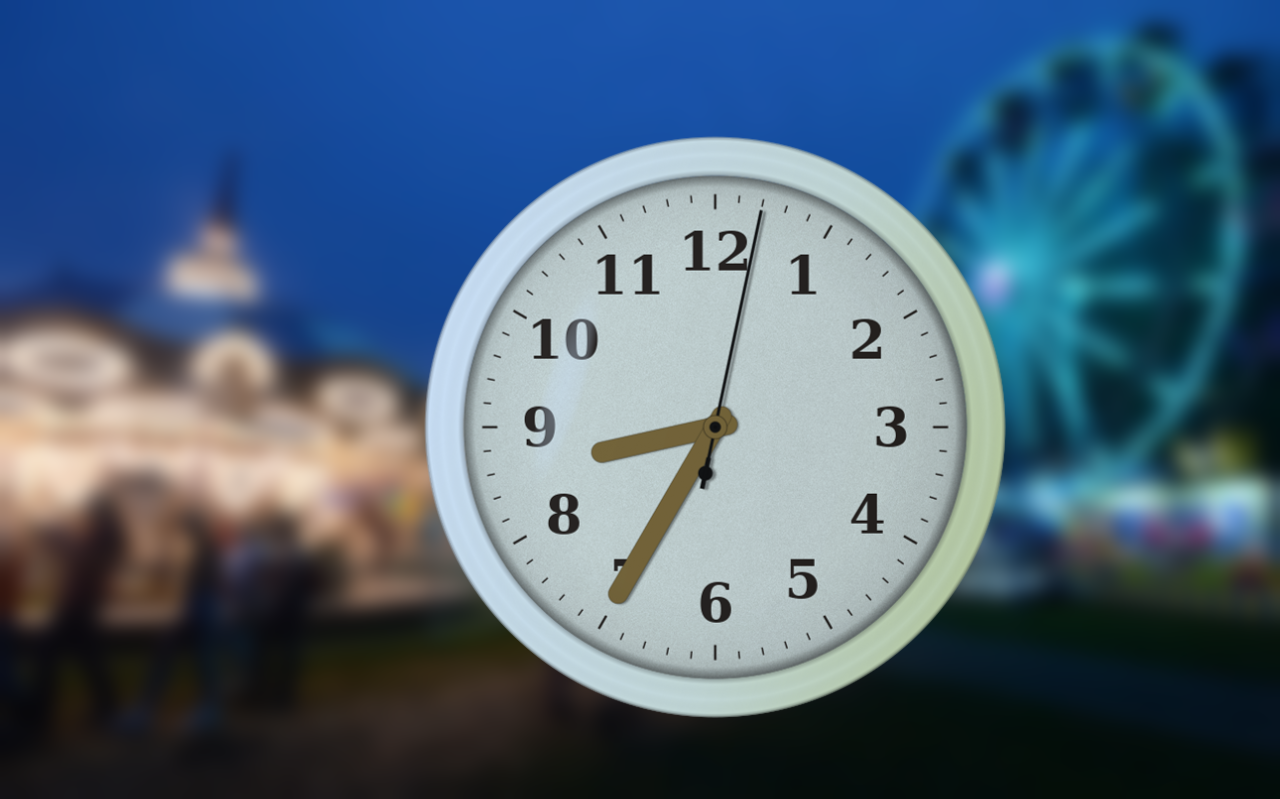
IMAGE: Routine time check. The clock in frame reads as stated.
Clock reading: 8:35:02
